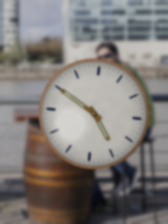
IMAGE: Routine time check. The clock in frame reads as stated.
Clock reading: 4:50
